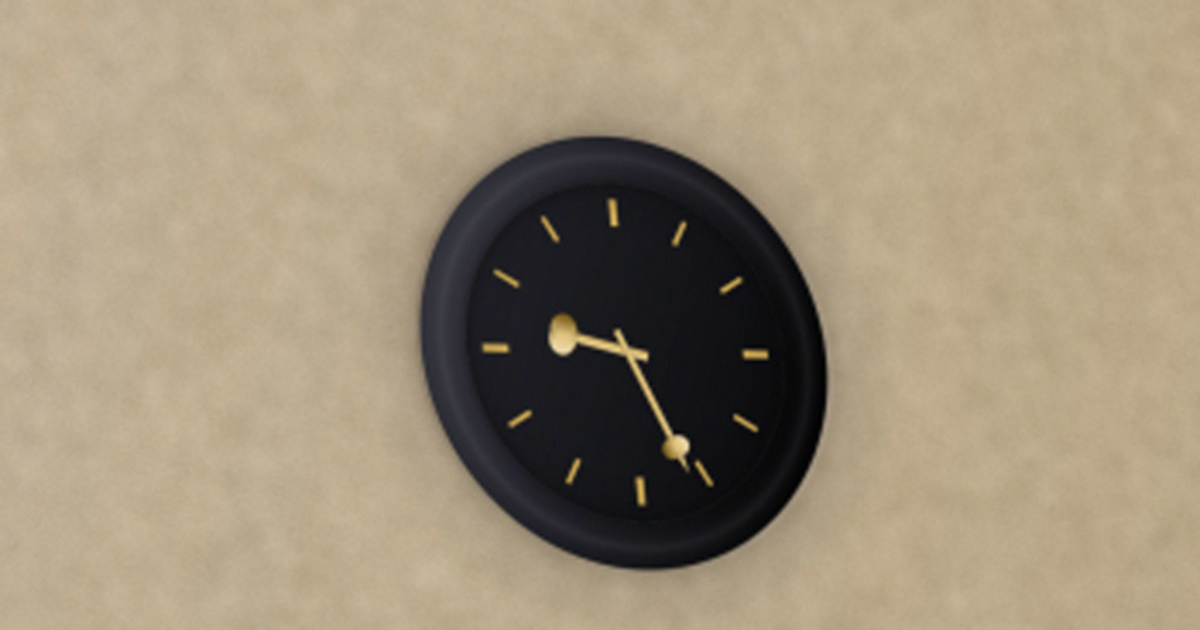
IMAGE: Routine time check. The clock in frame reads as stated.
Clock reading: 9:26
